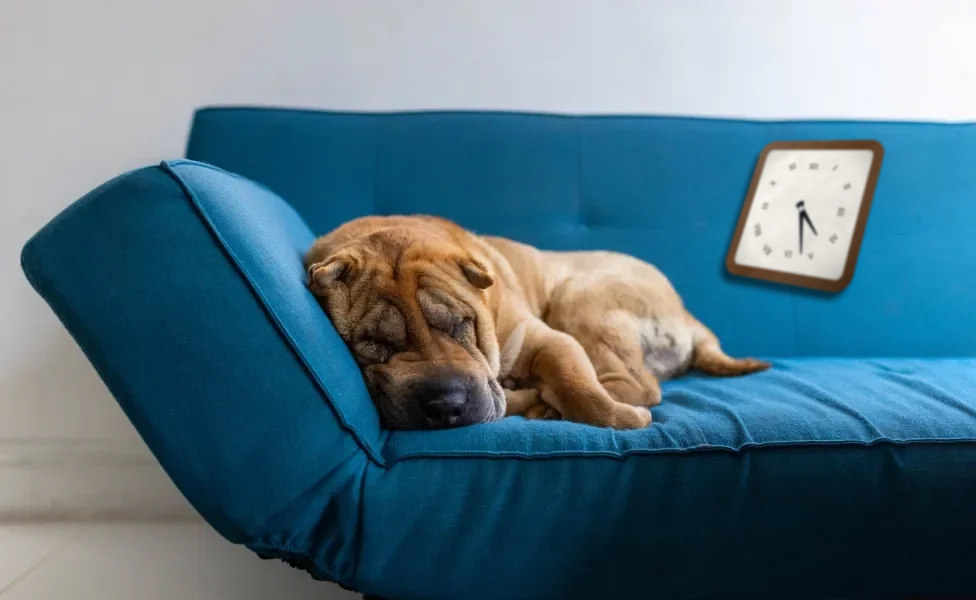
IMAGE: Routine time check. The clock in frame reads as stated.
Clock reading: 4:27
